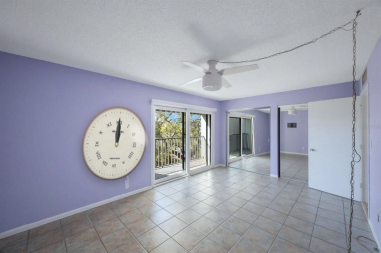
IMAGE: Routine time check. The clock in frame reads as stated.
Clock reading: 12:00
